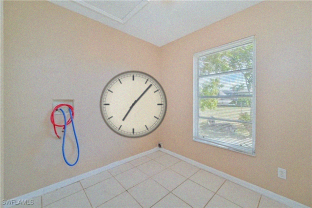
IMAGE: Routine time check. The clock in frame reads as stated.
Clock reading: 7:07
